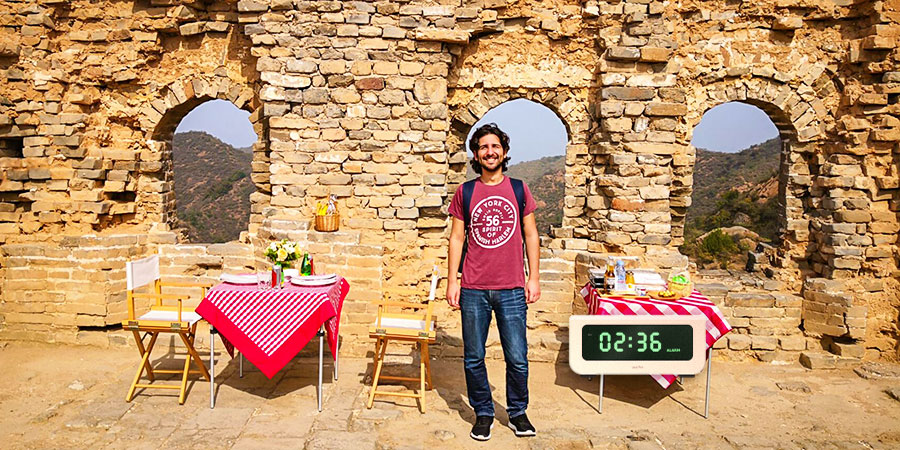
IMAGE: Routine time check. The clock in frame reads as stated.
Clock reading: 2:36
